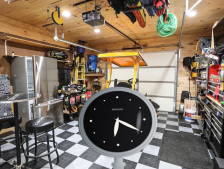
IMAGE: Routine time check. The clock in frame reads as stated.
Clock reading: 6:20
